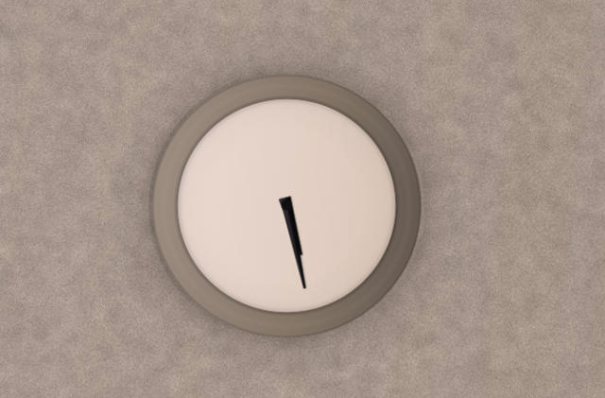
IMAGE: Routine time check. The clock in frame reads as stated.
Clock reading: 5:28
